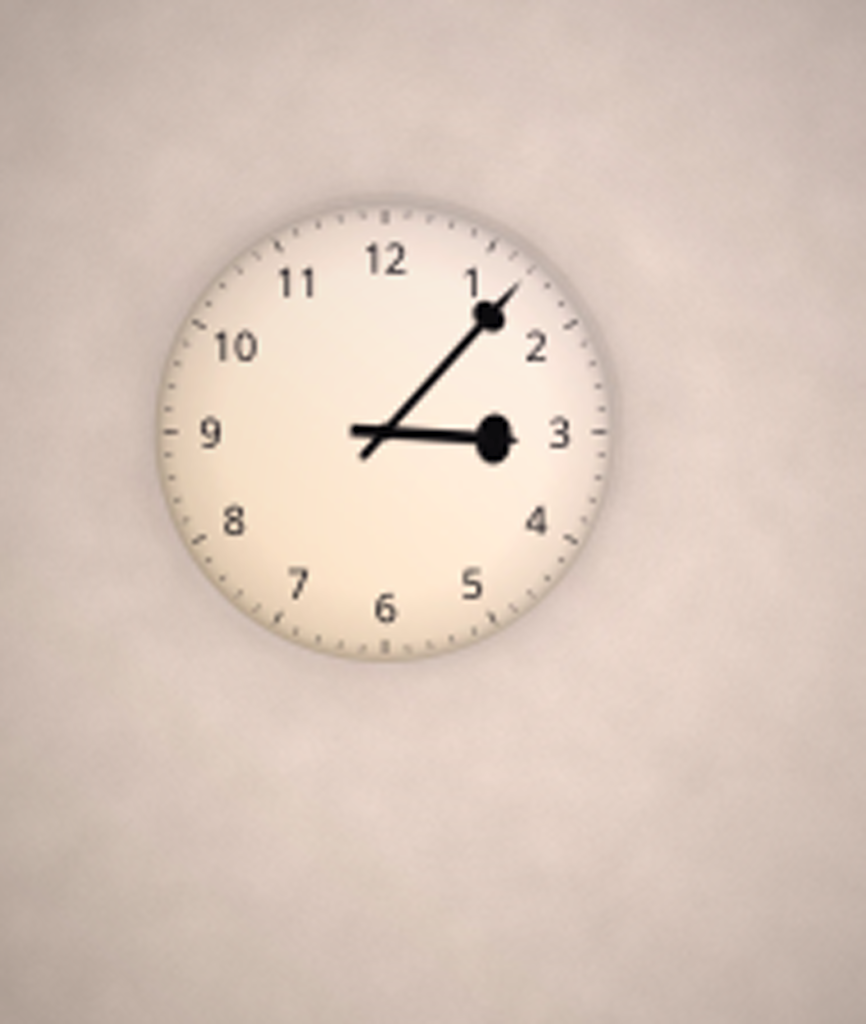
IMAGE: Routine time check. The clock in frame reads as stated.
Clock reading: 3:07
